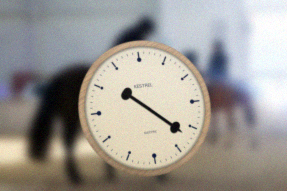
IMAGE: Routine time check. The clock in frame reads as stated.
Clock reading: 10:22
